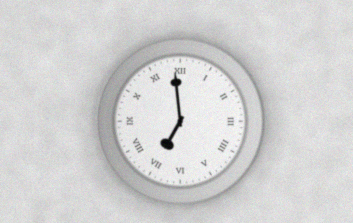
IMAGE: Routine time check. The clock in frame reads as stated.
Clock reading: 6:59
